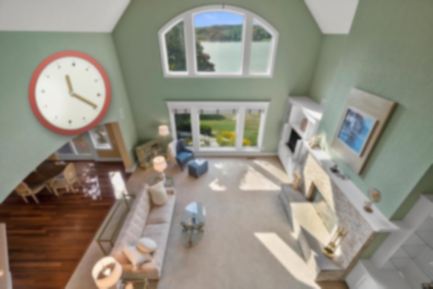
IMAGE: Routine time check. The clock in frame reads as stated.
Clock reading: 11:19
